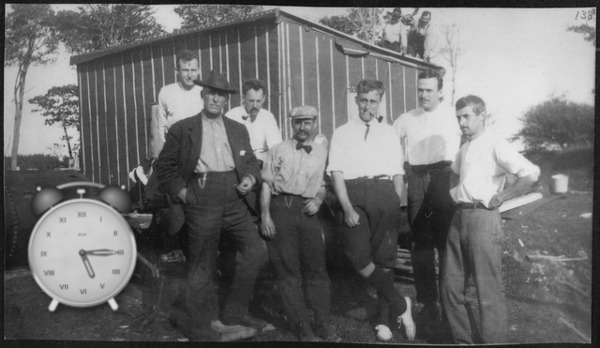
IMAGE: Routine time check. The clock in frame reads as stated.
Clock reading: 5:15
